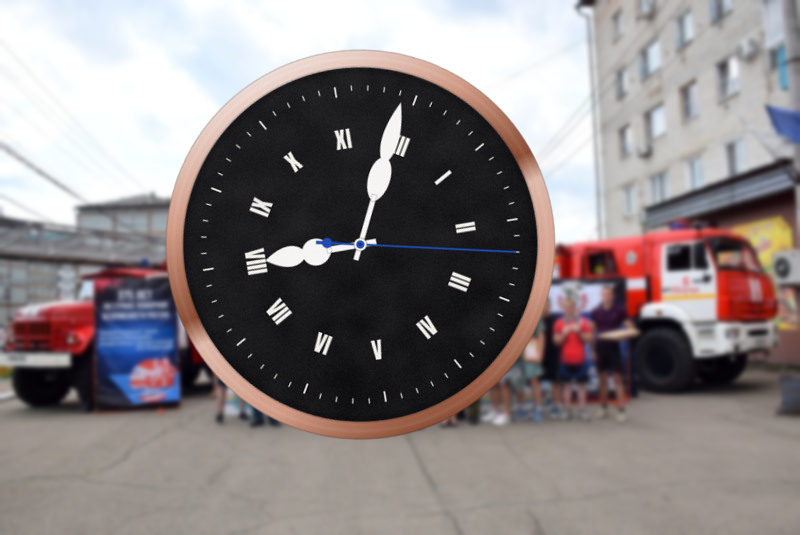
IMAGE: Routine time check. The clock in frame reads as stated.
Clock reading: 7:59:12
